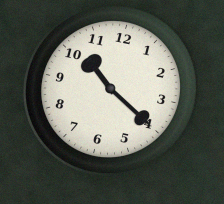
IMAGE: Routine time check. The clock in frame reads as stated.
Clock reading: 10:20
